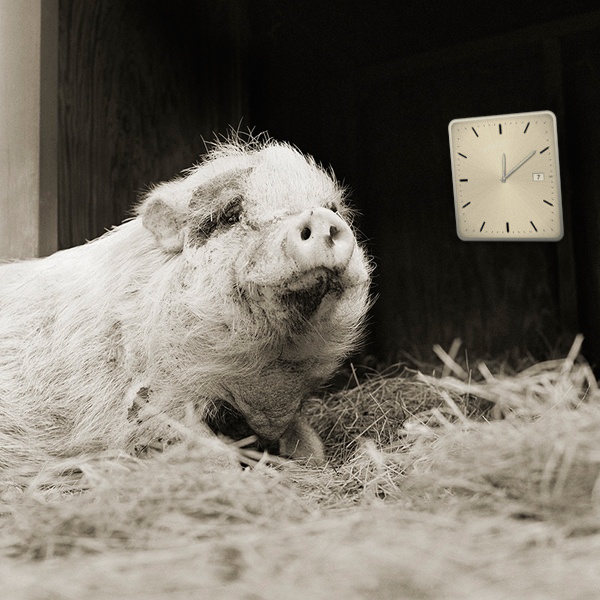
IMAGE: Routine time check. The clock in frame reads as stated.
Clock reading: 12:09
